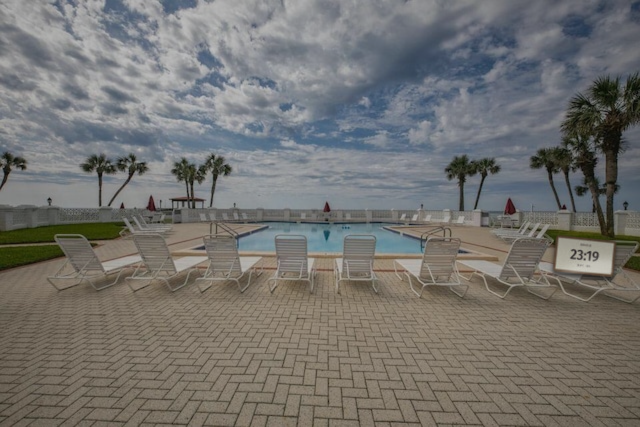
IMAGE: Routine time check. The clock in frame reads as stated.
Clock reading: 23:19
